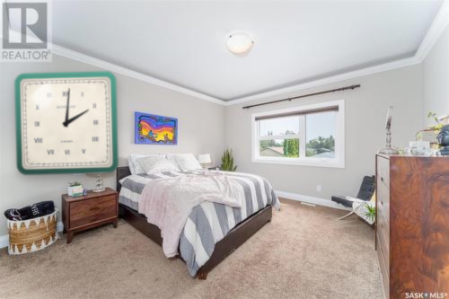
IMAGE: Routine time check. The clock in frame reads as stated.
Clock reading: 2:01
